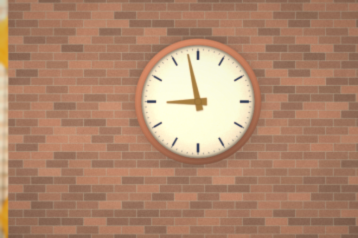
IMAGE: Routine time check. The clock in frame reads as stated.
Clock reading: 8:58
